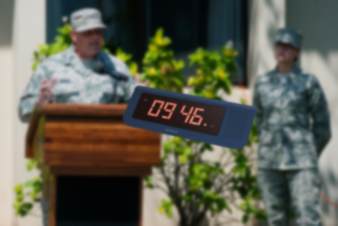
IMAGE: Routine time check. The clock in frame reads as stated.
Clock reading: 9:46
